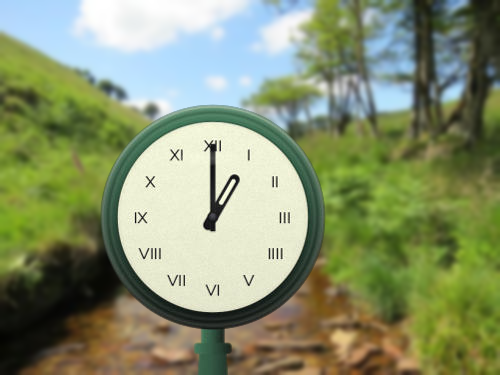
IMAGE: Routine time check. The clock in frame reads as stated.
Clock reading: 1:00
